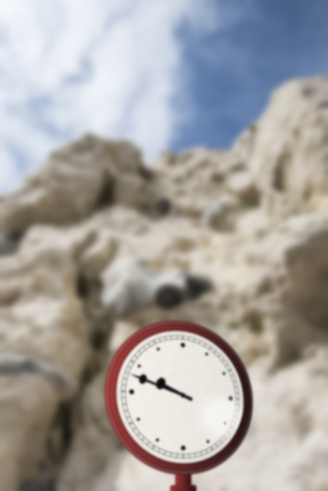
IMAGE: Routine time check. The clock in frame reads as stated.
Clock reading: 9:48
